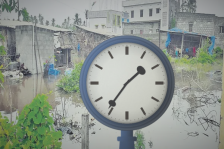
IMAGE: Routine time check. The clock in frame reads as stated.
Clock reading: 1:36
